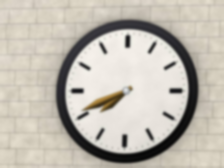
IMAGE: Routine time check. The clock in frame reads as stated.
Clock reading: 7:41
